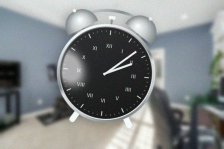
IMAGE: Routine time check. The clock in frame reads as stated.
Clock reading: 2:08
